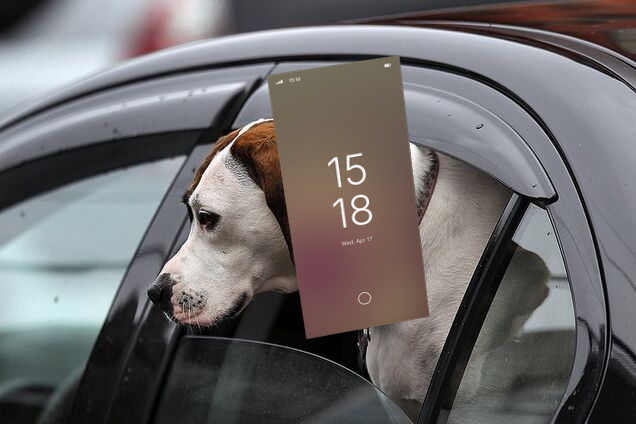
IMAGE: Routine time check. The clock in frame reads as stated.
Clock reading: 15:18
